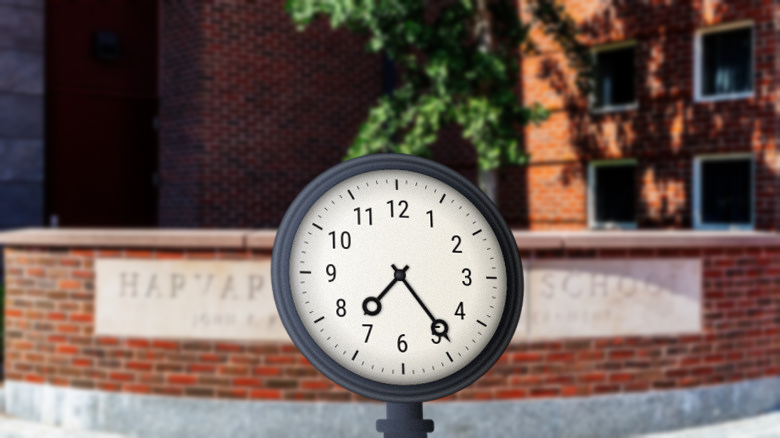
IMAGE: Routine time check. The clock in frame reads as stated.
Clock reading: 7:24
